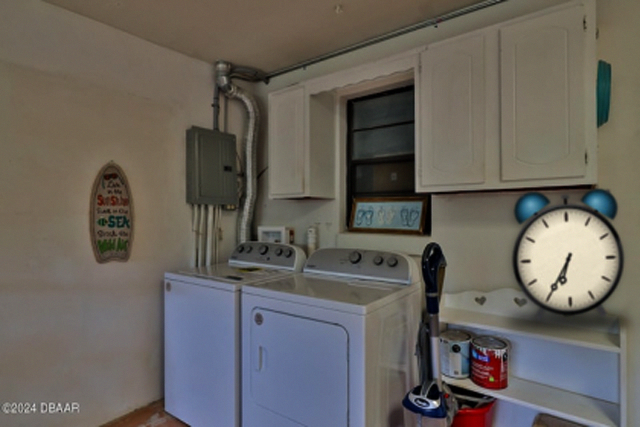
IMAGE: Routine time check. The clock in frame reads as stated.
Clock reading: 6:35
